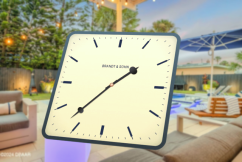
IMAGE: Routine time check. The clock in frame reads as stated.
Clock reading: 1:37
